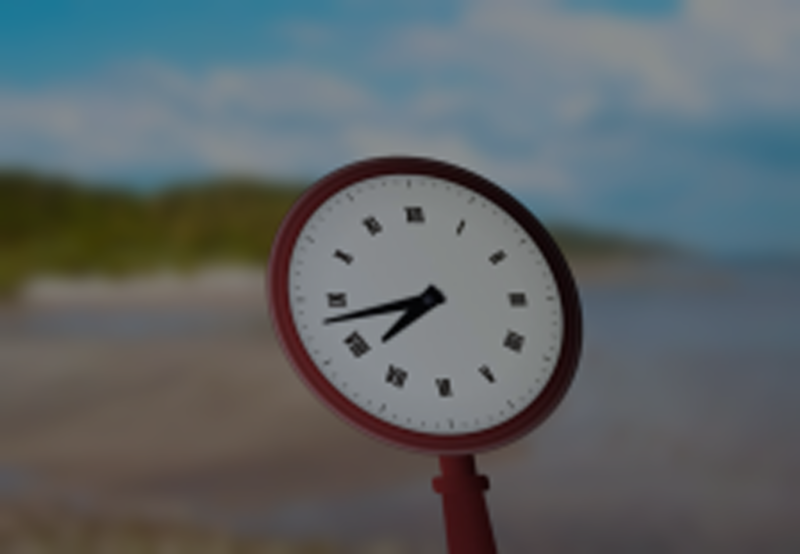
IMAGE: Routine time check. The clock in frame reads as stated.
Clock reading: 7:43
